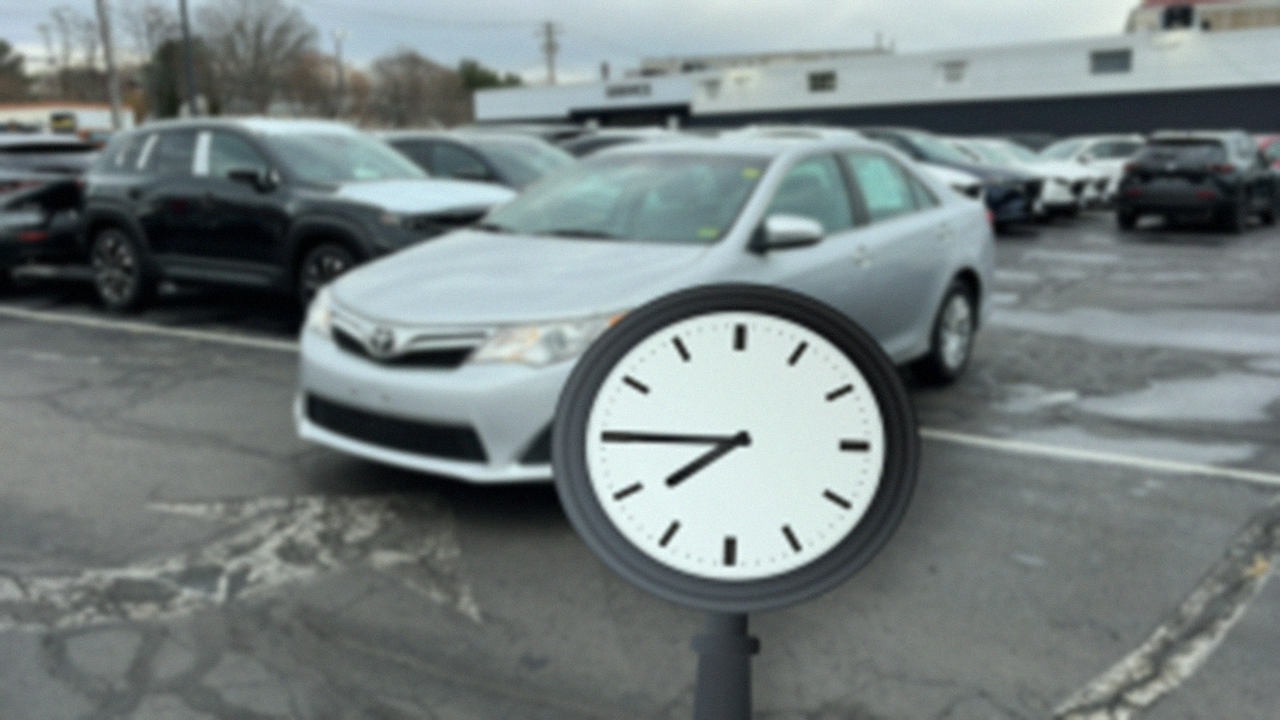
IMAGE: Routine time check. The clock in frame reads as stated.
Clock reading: 7:45
